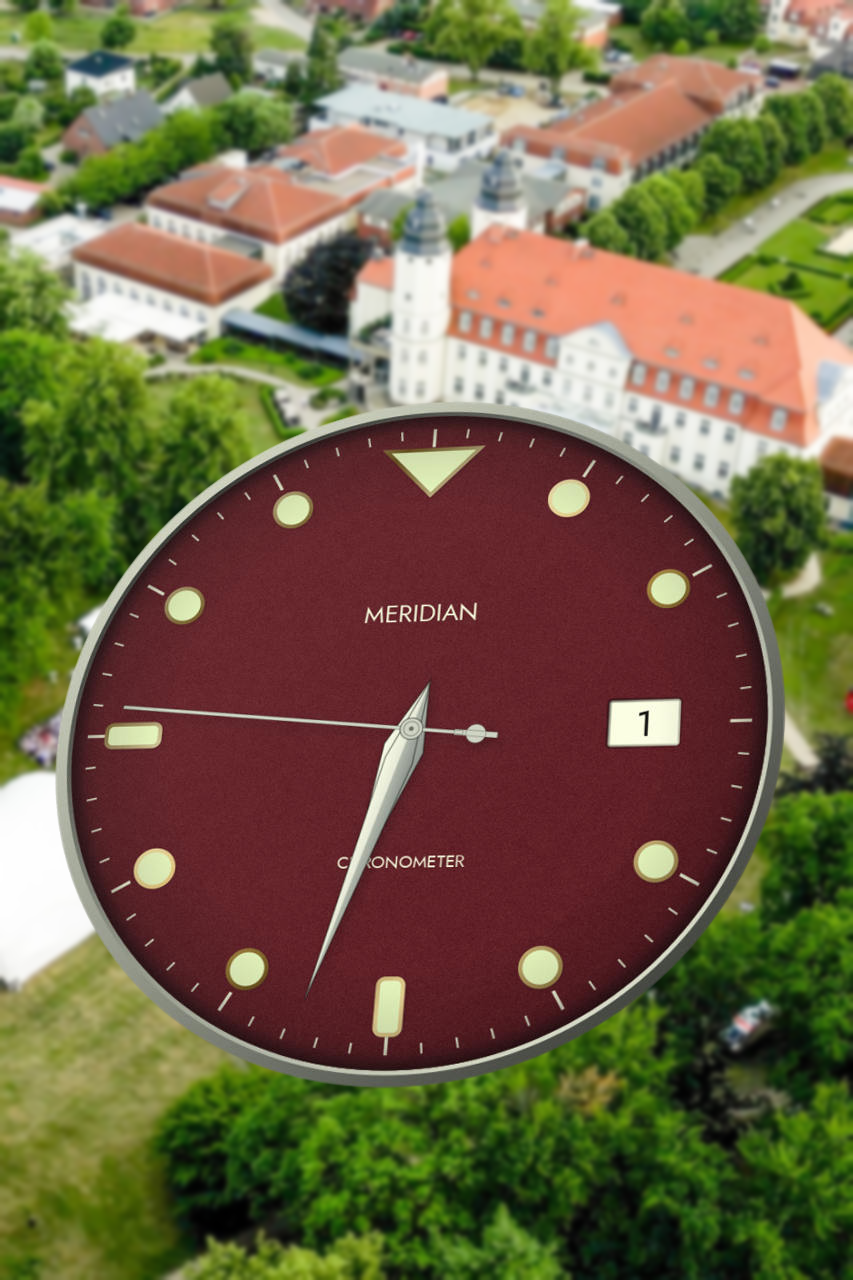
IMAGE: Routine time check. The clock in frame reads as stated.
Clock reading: 6:32:46
